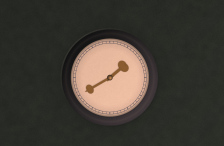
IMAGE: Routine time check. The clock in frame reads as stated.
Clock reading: 1:40
